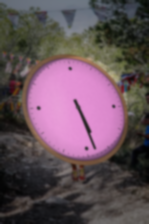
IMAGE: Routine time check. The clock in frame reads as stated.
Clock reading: 5:28
